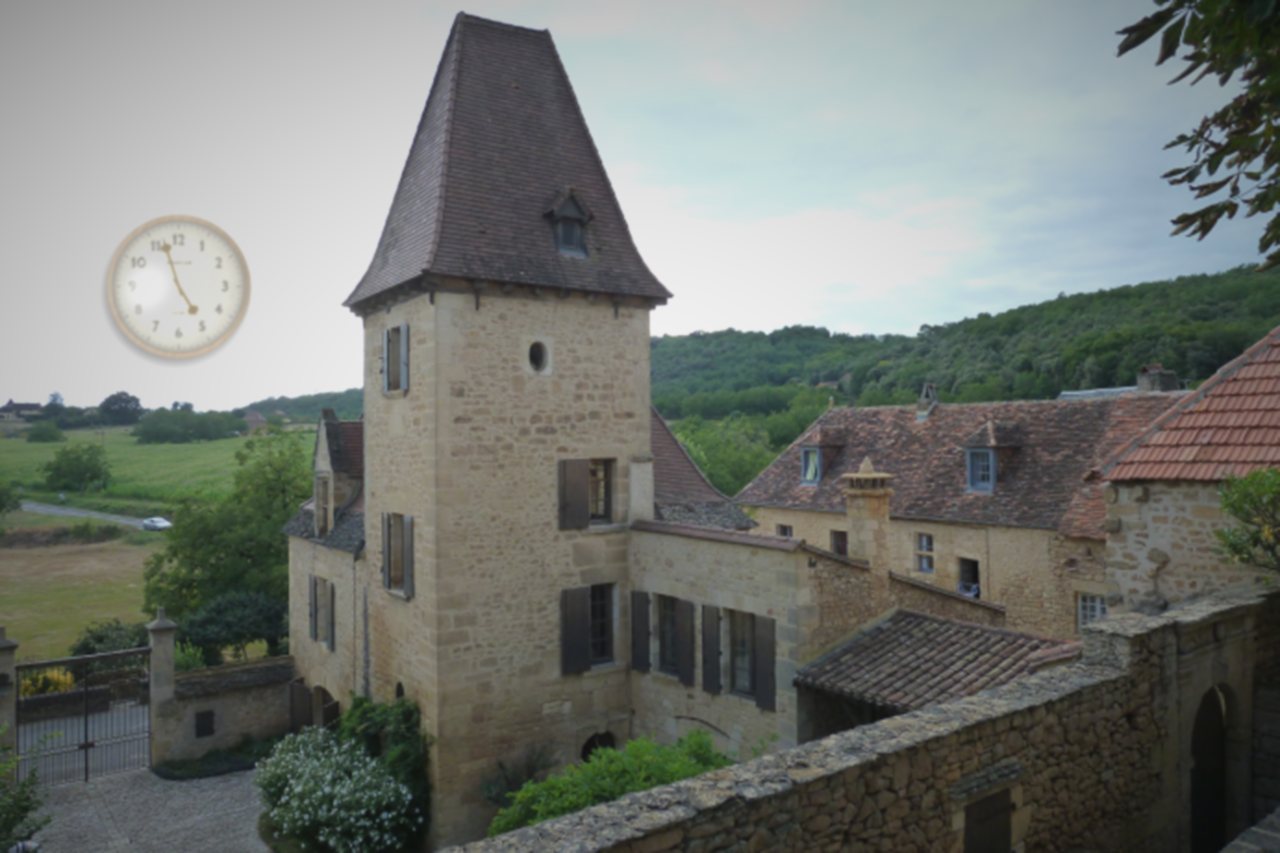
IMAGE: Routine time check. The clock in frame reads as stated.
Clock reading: 4:57
